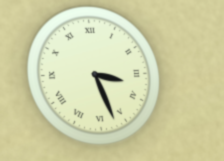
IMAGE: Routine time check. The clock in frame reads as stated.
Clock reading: 3:27
